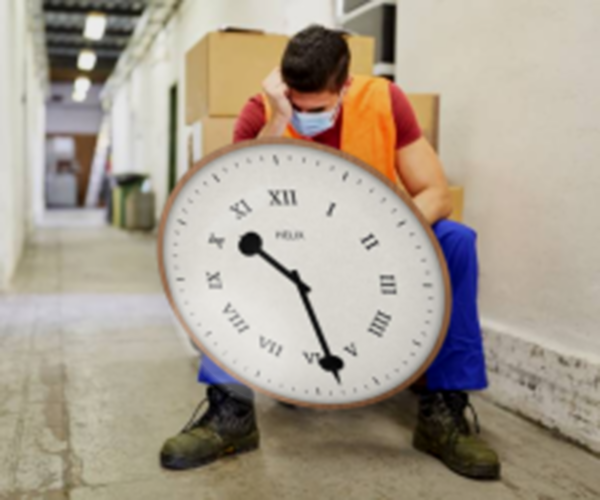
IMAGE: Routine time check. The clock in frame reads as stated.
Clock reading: 10:28
